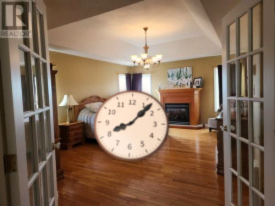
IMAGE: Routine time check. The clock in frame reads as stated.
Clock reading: 8:07
